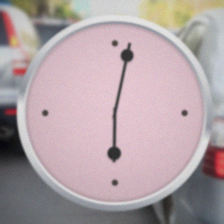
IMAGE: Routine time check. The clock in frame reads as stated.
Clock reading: 6:02
